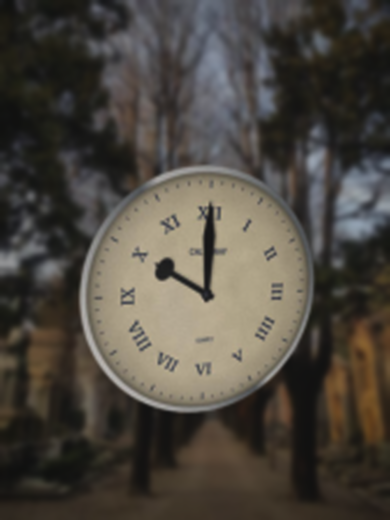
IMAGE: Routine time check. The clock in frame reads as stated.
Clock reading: 10:00
